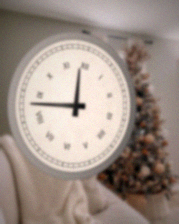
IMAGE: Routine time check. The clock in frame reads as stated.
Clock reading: 11:43
